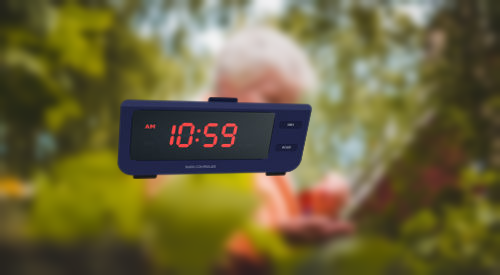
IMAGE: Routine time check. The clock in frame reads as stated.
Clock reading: 10:59
